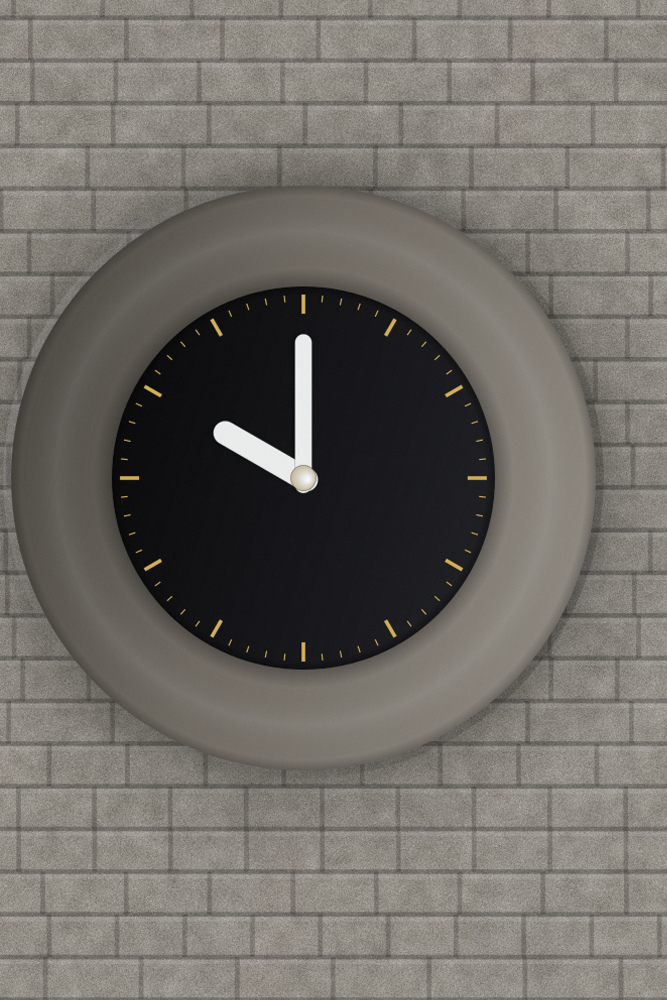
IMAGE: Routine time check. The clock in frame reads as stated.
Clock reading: 10:00
